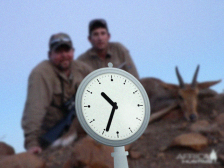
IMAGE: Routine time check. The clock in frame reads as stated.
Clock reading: 10:34
